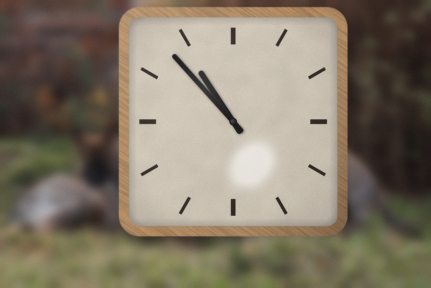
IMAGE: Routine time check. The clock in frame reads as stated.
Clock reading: 10:53
